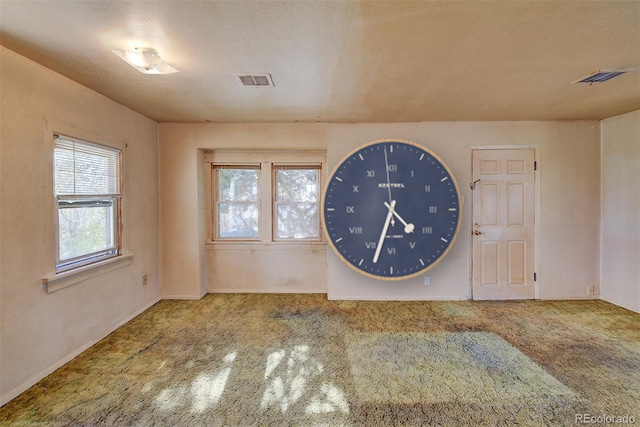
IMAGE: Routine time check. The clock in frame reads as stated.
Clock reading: 4:32:59
